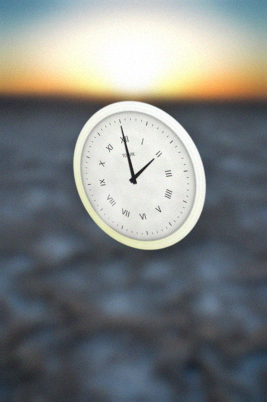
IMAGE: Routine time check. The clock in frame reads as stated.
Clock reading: 2:00
